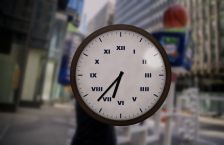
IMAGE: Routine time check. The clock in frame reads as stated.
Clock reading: 6:37
